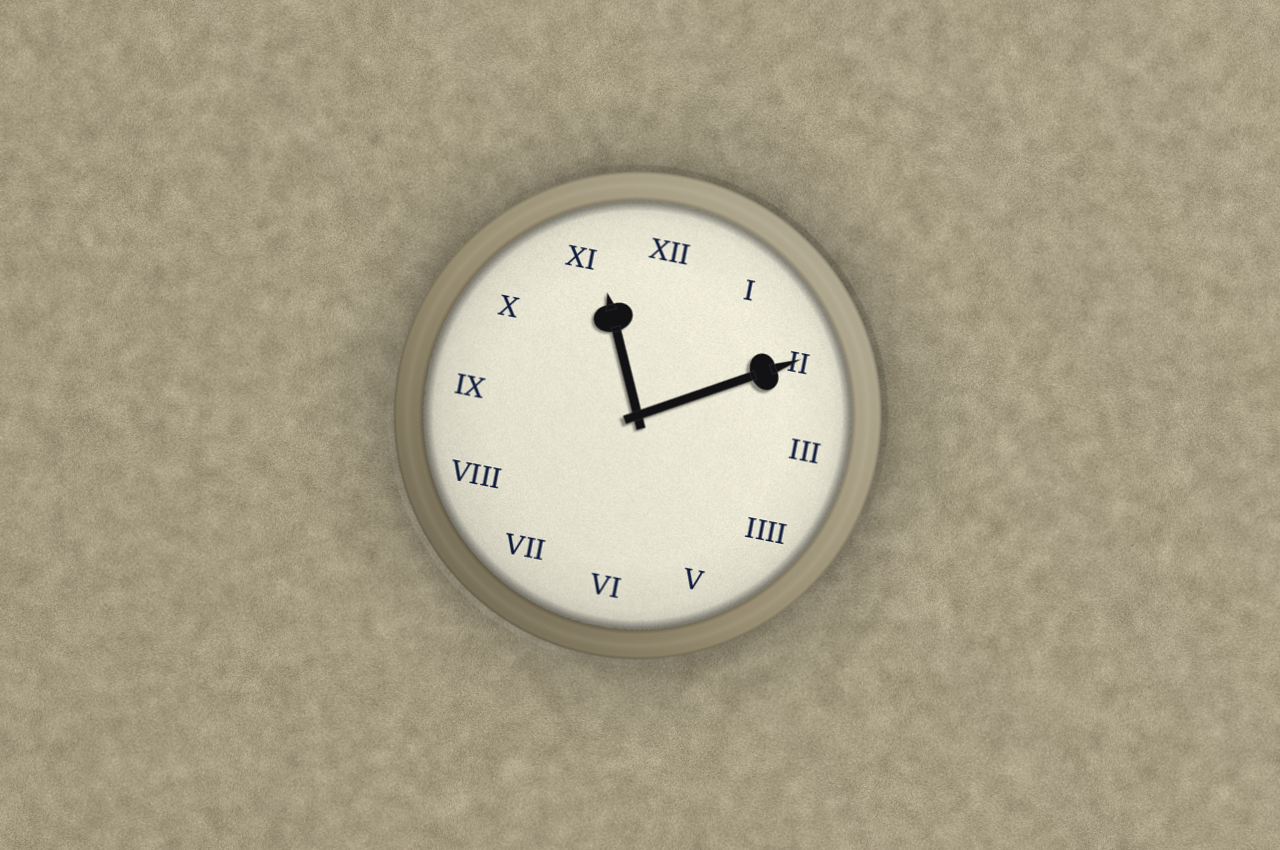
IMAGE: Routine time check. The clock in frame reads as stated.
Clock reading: 11:10
